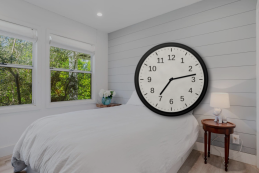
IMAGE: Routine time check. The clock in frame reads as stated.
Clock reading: 7:13
